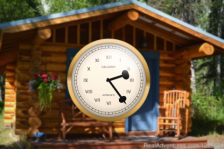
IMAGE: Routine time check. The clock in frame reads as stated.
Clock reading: 2:24
